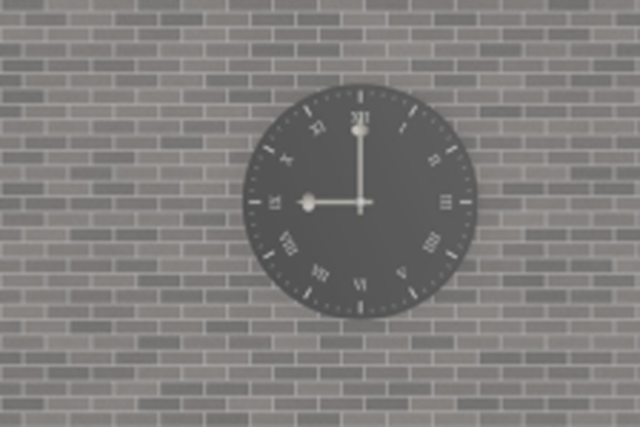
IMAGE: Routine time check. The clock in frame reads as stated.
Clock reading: 9:00
